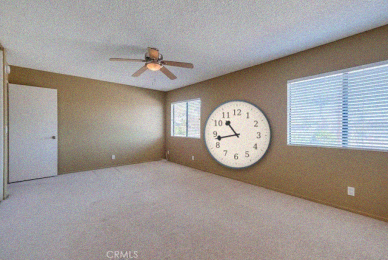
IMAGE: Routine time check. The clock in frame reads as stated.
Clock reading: 10:43
